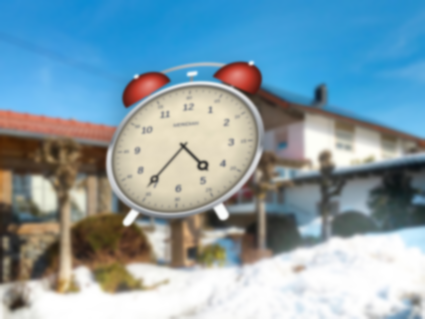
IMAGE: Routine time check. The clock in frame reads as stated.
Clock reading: 4:36
